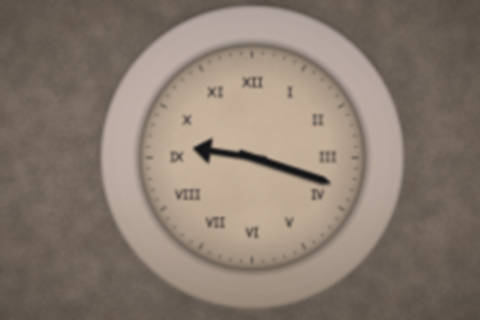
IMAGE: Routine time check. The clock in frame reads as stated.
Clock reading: 9:18
